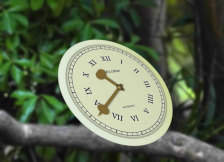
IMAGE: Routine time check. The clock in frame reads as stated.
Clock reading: 10:39
